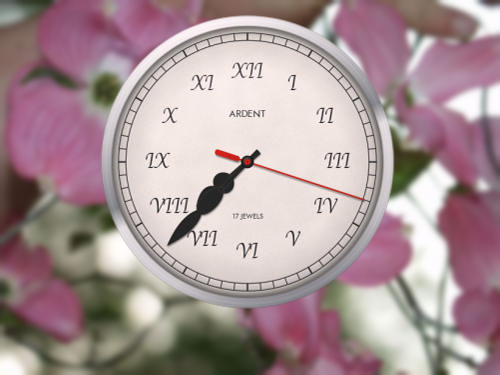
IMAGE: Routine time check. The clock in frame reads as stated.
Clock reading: 7:37:18
